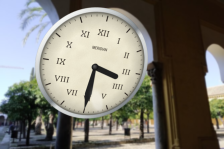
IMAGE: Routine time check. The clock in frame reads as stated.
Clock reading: 3:30
